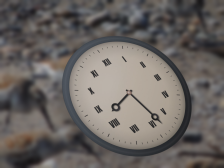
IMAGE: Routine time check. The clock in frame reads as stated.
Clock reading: 8:28
